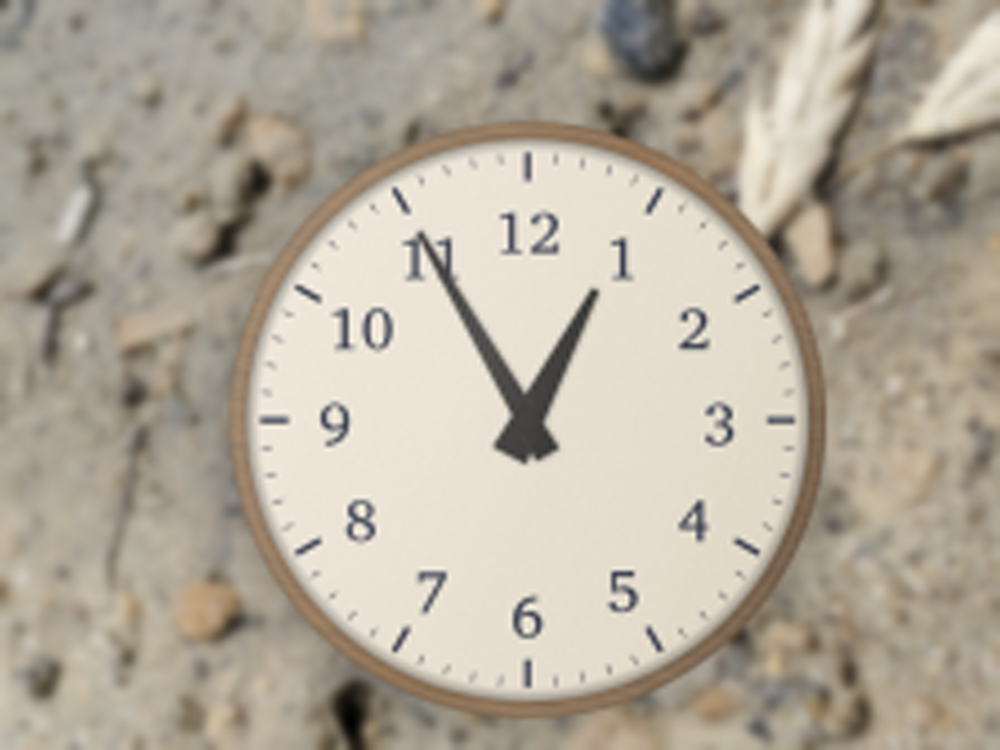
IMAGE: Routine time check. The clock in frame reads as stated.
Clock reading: 12:55
